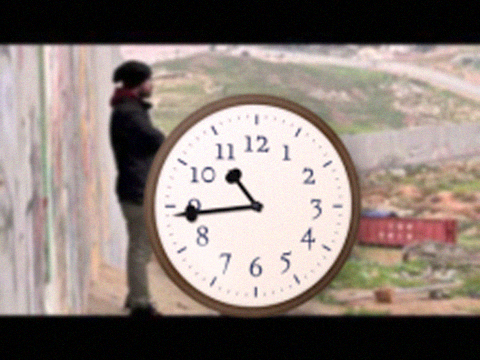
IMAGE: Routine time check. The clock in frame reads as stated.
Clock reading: 10:44
